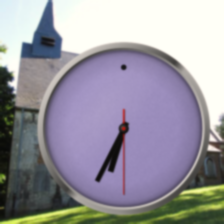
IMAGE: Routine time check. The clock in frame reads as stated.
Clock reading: 6:34:30
